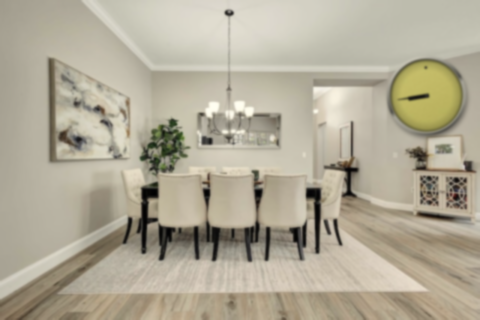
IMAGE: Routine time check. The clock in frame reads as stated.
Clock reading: 8:44
